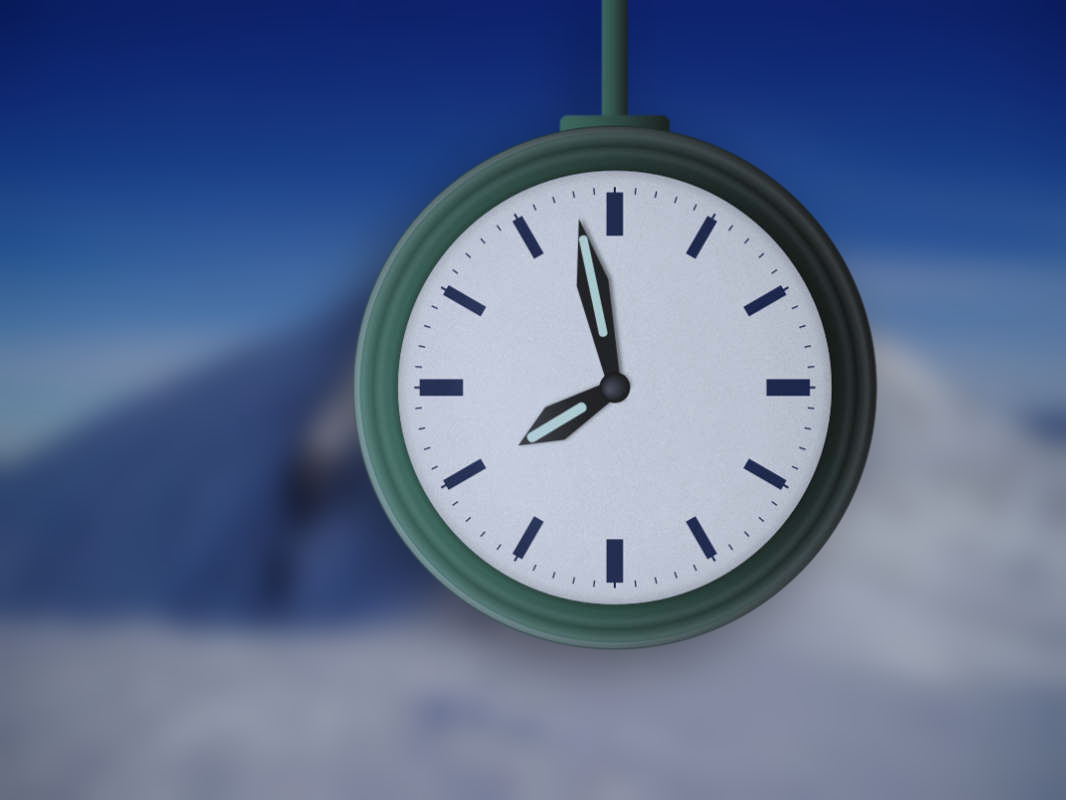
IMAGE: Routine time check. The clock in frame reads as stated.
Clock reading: 7:58
